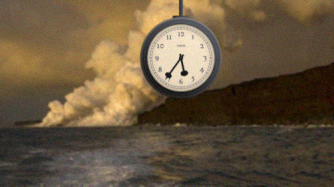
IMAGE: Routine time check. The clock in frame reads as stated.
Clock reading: 5:36
